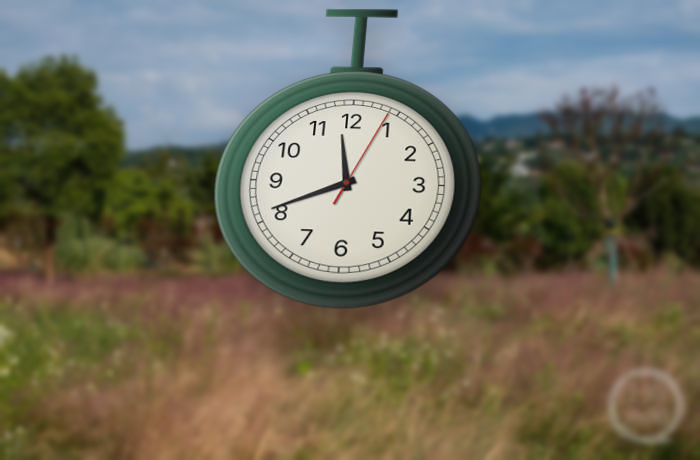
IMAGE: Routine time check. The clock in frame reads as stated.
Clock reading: 11:41:04
